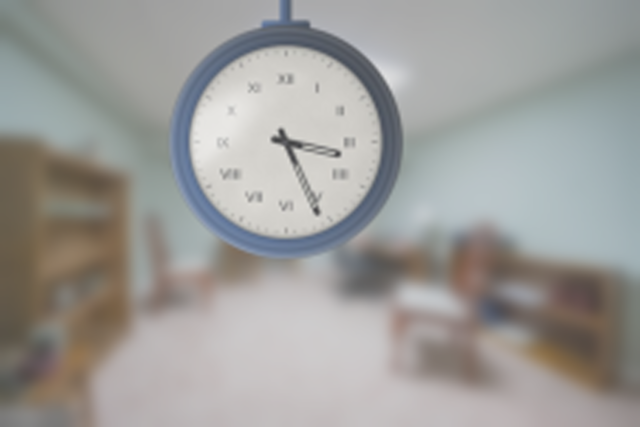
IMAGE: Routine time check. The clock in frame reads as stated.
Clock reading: 3:26
